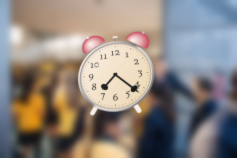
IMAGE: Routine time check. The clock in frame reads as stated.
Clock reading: 7:22
